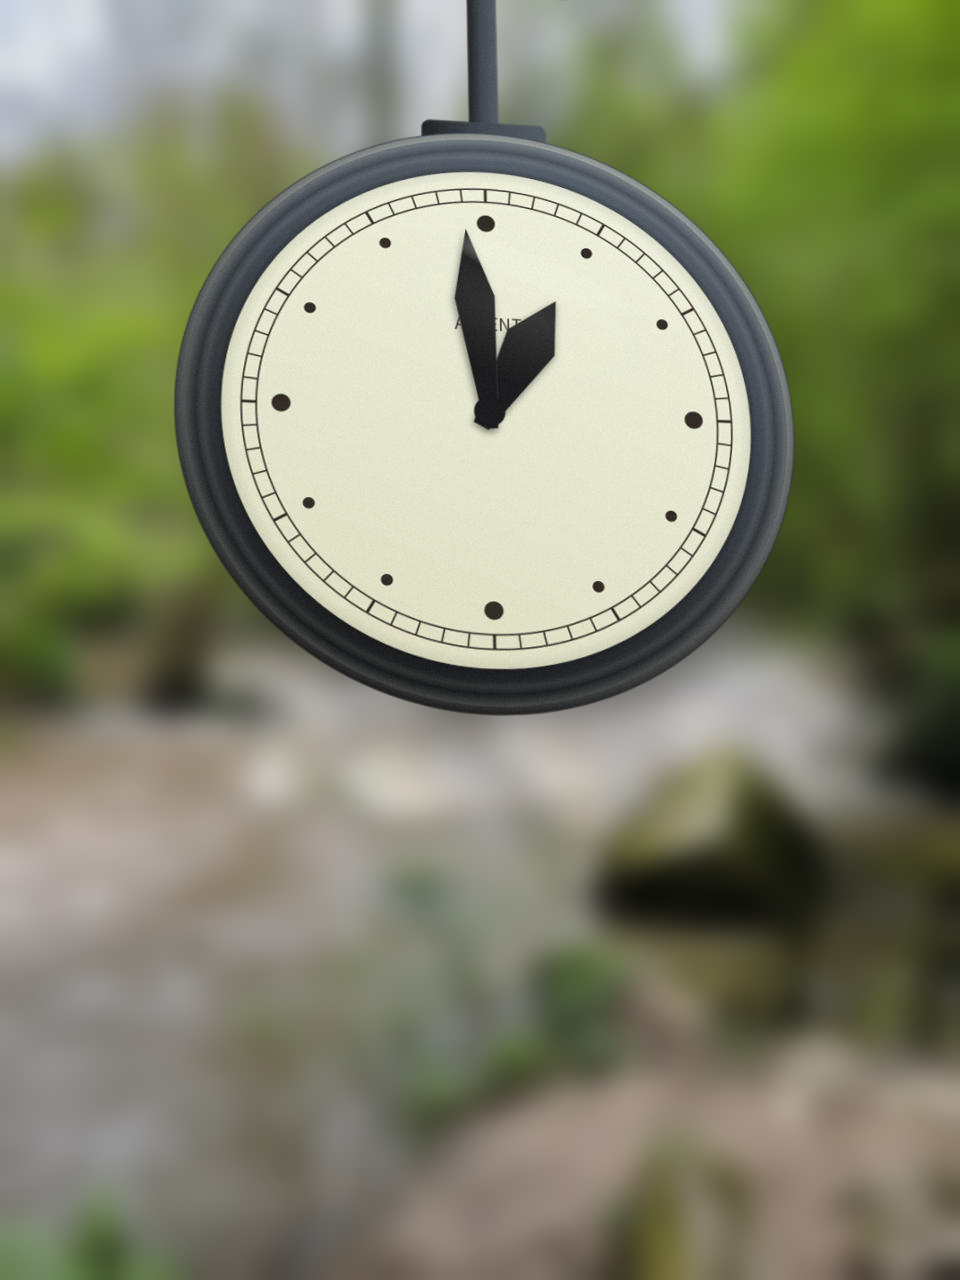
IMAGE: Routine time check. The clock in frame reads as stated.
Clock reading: 12:59
